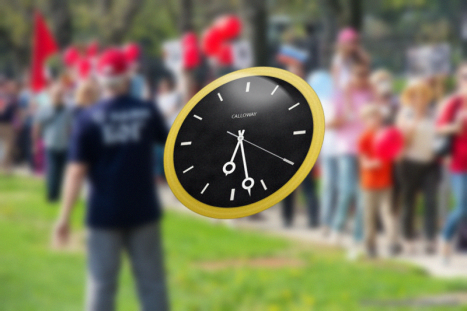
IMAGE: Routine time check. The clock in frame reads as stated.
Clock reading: 6:27:20
